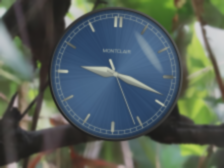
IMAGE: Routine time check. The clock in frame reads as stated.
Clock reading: 9:18:26
